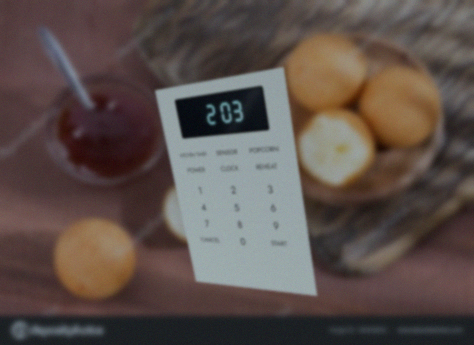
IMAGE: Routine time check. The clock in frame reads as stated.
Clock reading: 2:03
